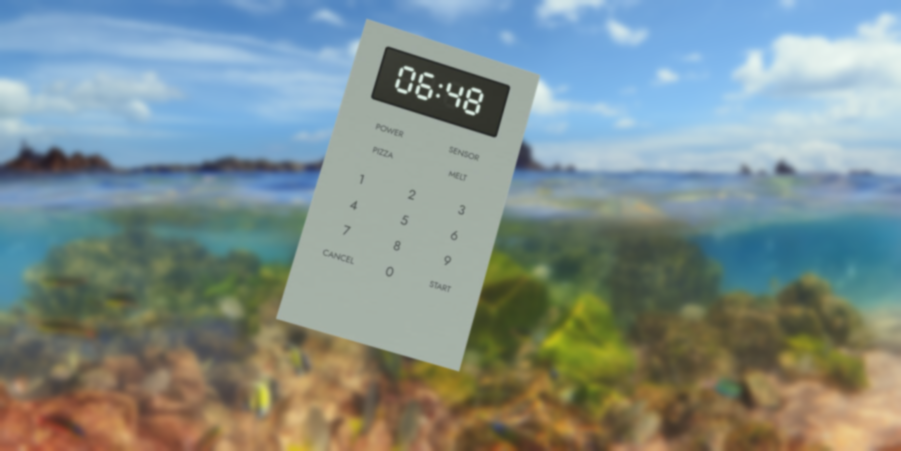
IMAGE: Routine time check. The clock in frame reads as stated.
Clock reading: 6:48
